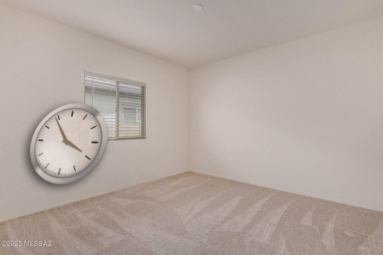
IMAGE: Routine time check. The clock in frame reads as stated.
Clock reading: 3:54
